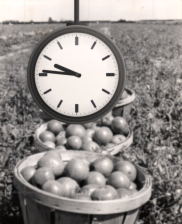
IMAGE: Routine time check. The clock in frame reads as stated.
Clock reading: 9:46
